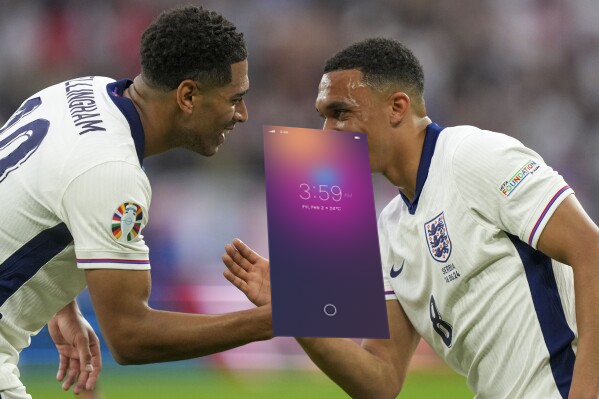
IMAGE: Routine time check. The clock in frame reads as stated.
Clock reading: 3:59
